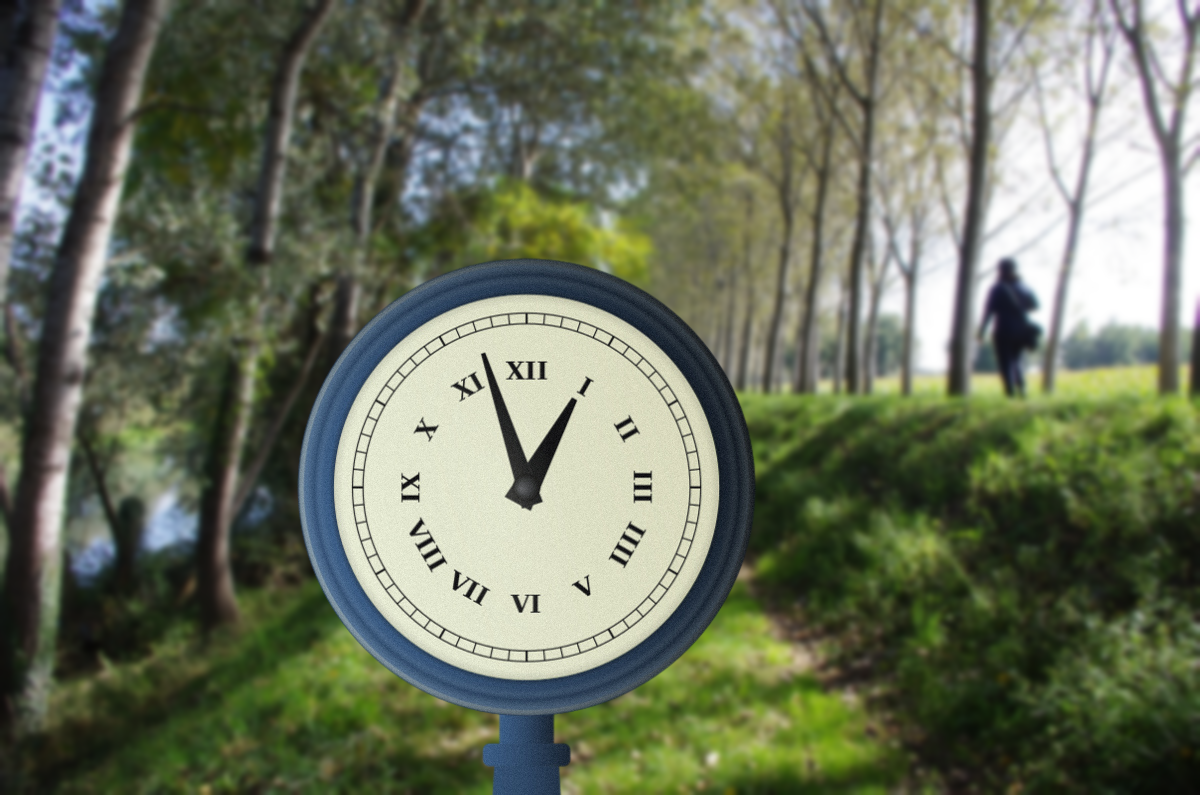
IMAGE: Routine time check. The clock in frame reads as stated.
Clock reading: 12:57
